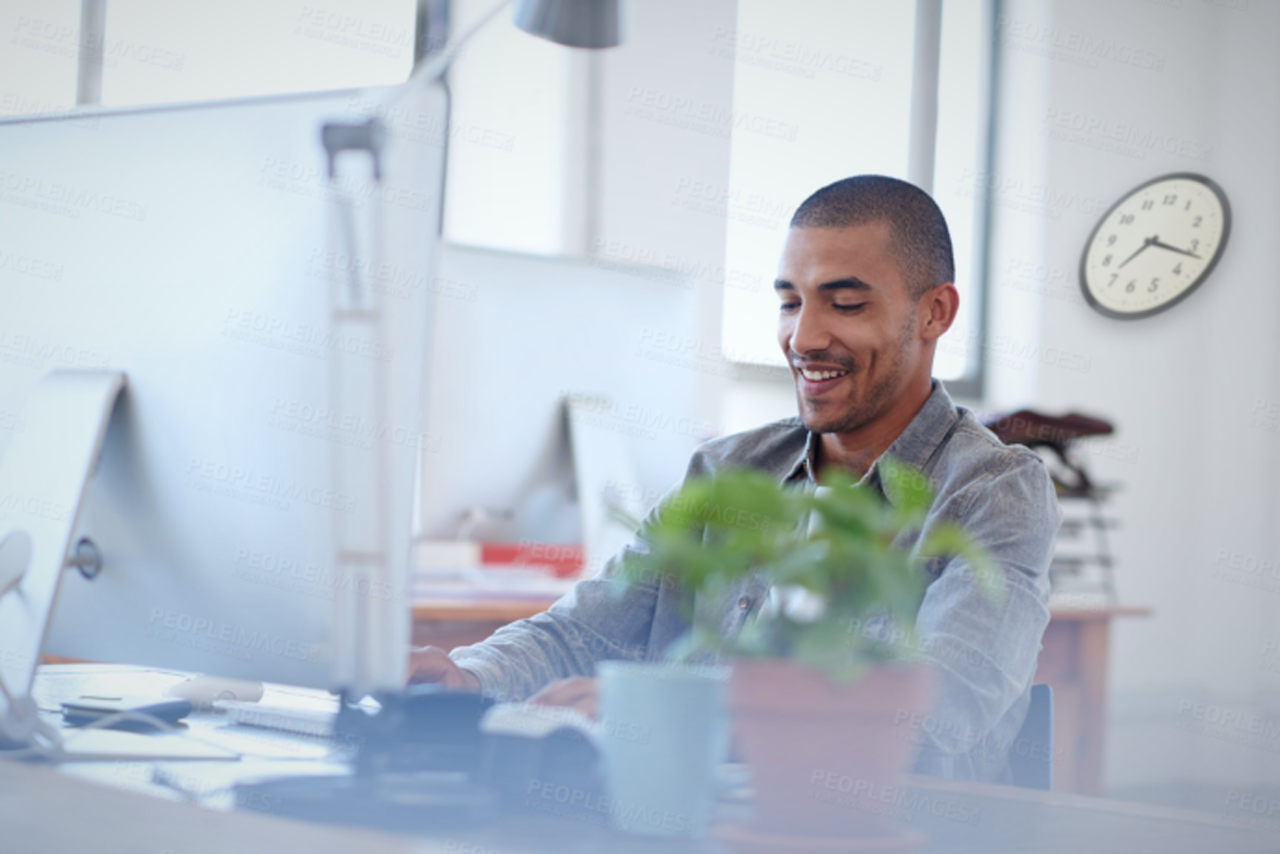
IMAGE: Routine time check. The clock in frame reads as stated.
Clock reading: 7:17
